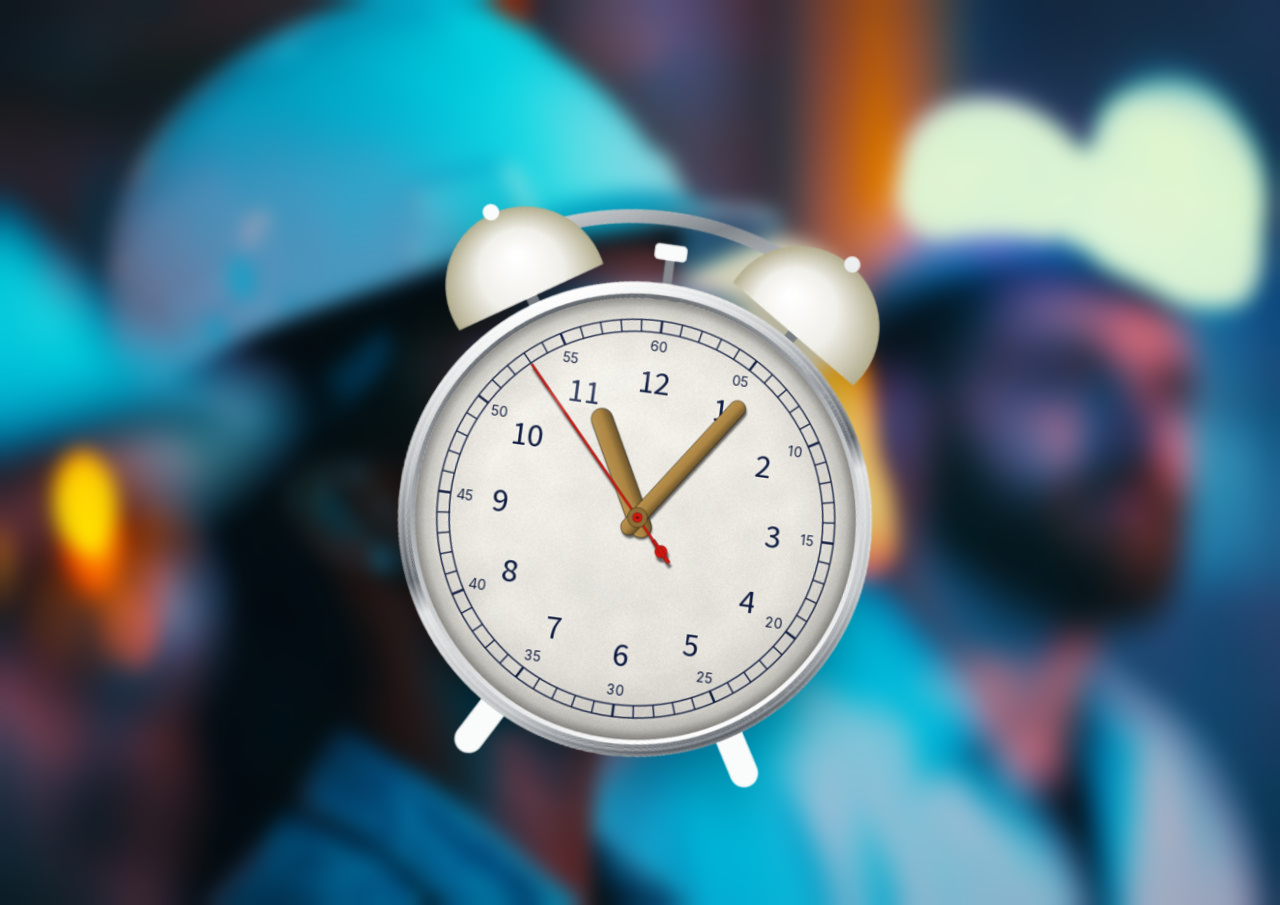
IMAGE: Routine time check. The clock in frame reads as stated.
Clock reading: 11:05:53
